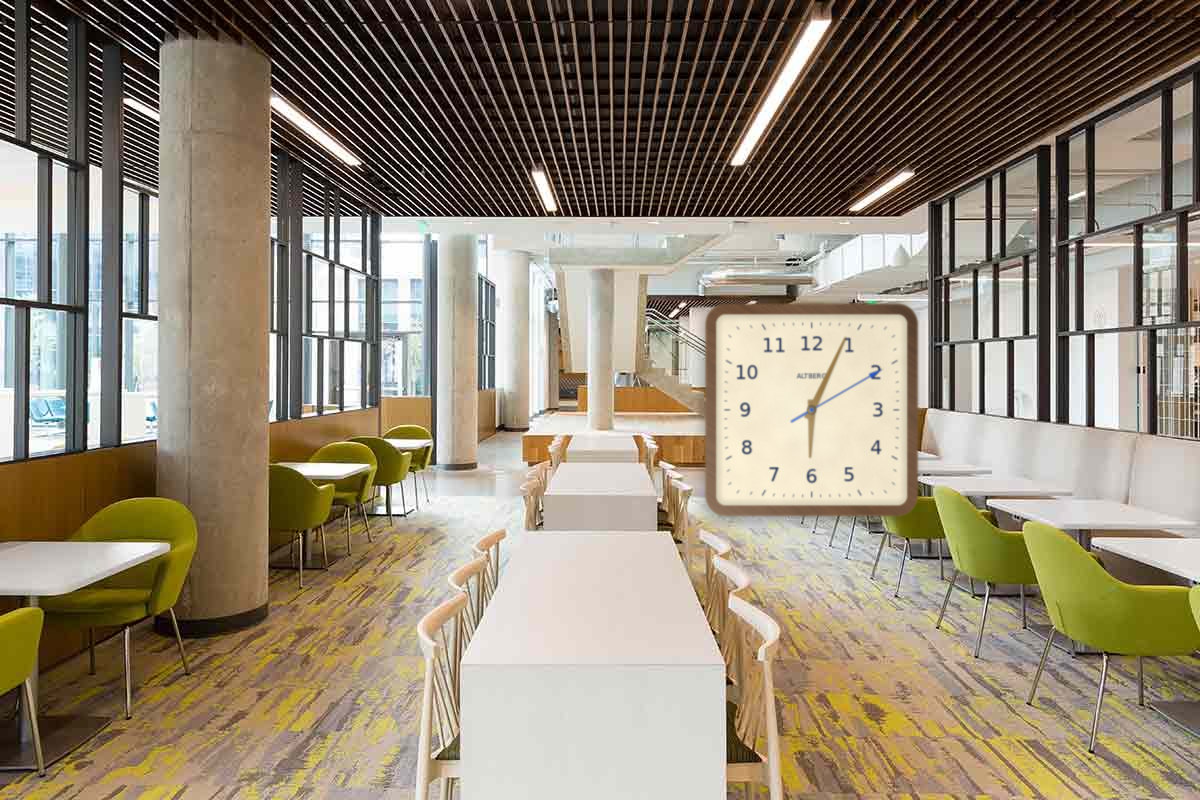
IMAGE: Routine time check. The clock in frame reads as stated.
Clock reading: 6:04:10
